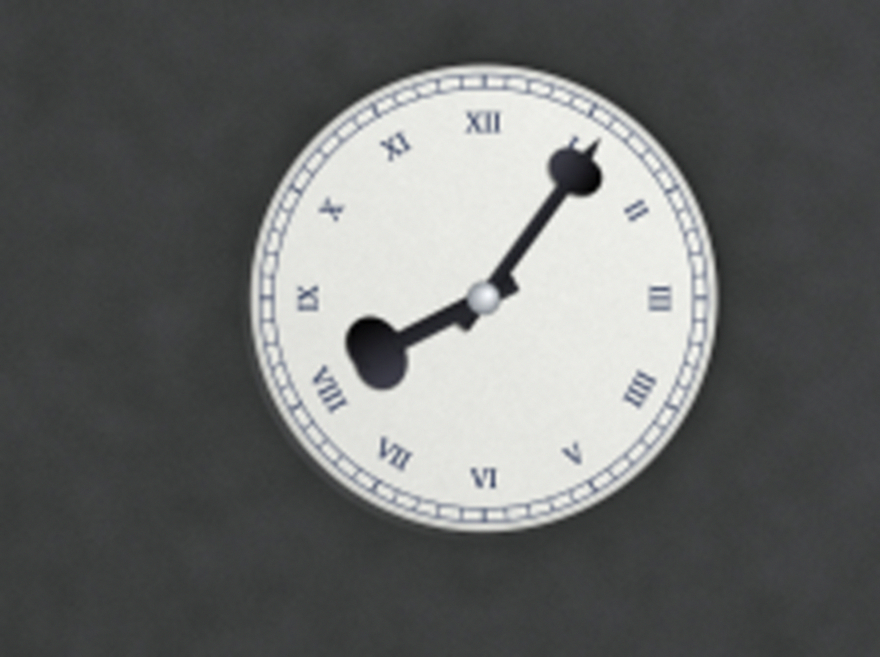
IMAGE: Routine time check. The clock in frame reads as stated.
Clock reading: 8:06
